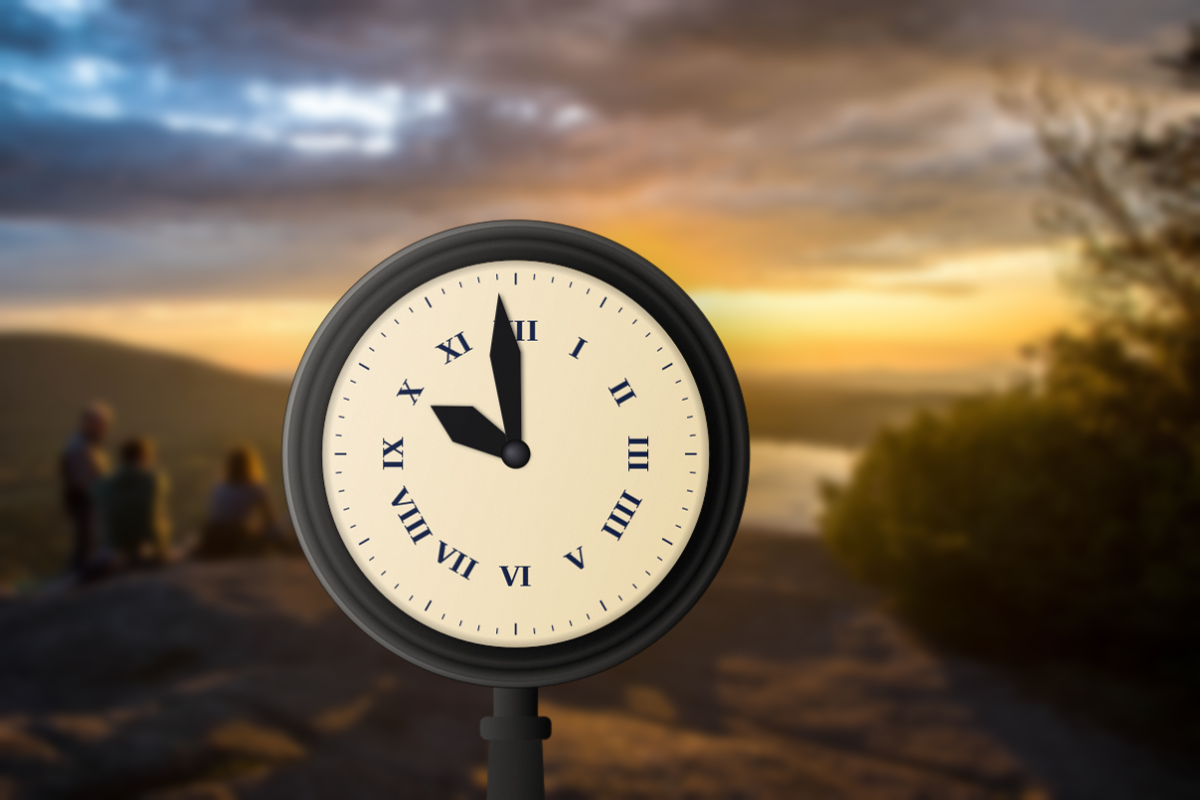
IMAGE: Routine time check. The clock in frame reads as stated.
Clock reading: 9:59
